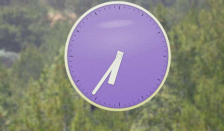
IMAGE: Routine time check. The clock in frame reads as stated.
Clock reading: 6:36
